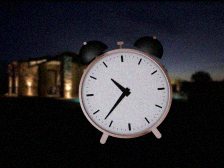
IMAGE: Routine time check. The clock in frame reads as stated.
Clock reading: 10:37
